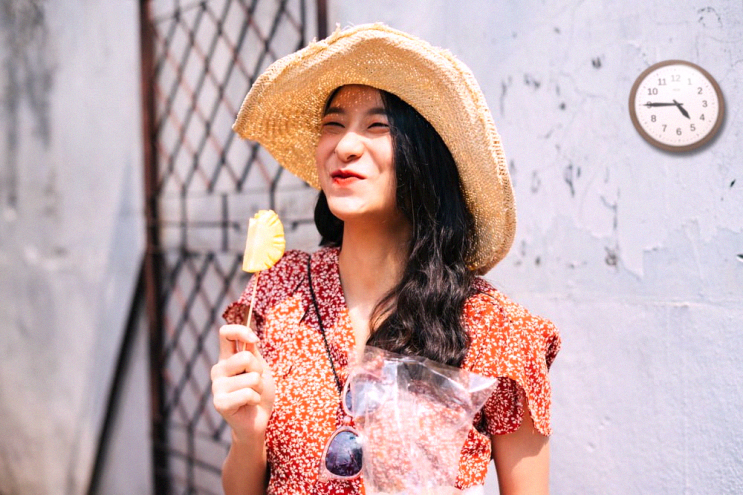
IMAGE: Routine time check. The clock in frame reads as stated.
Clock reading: 4:45
